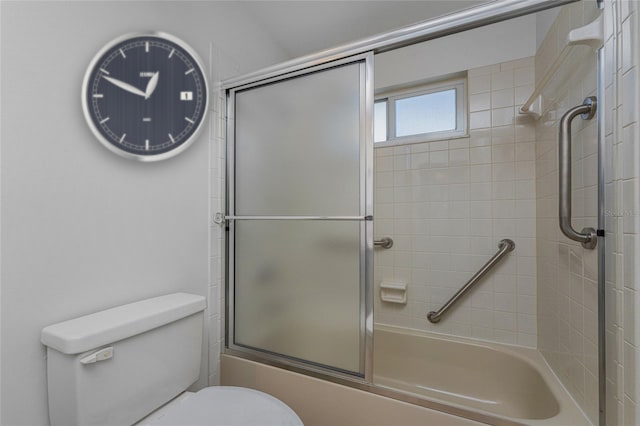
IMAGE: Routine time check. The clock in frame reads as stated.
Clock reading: 12:49
